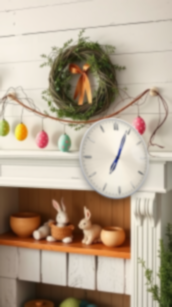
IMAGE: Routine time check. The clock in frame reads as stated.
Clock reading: 7:04
